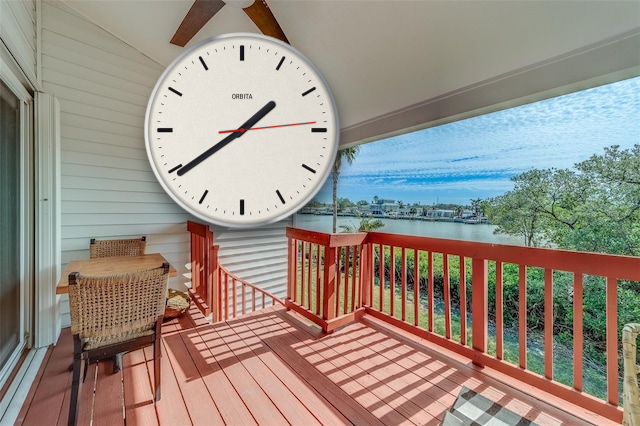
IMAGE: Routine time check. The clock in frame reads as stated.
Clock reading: 1:39:14
